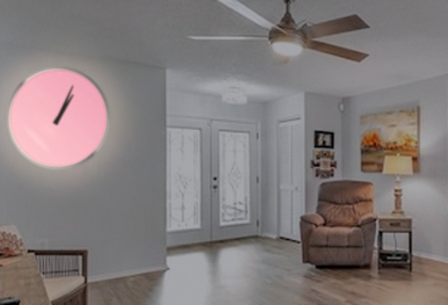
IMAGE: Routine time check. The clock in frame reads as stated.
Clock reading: 1:04
